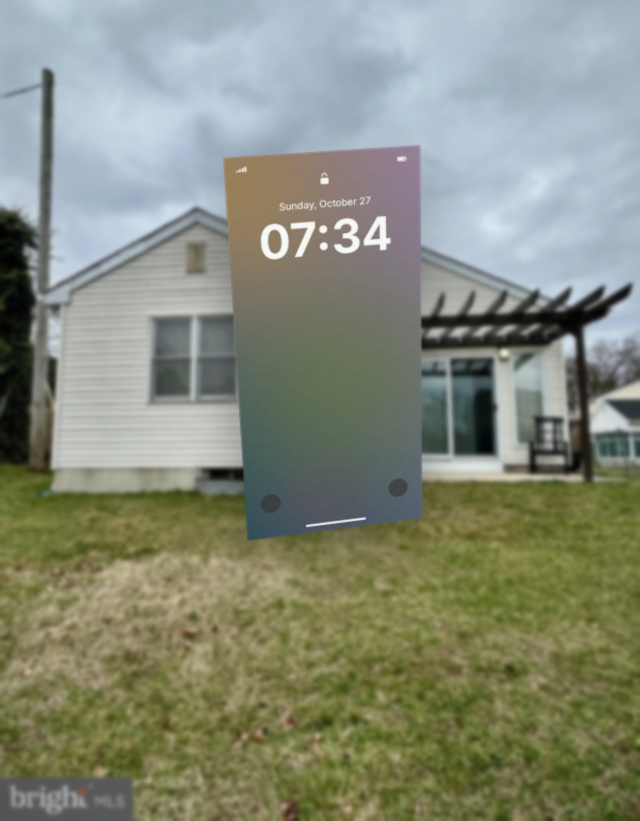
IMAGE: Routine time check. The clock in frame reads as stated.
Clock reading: 7:34
